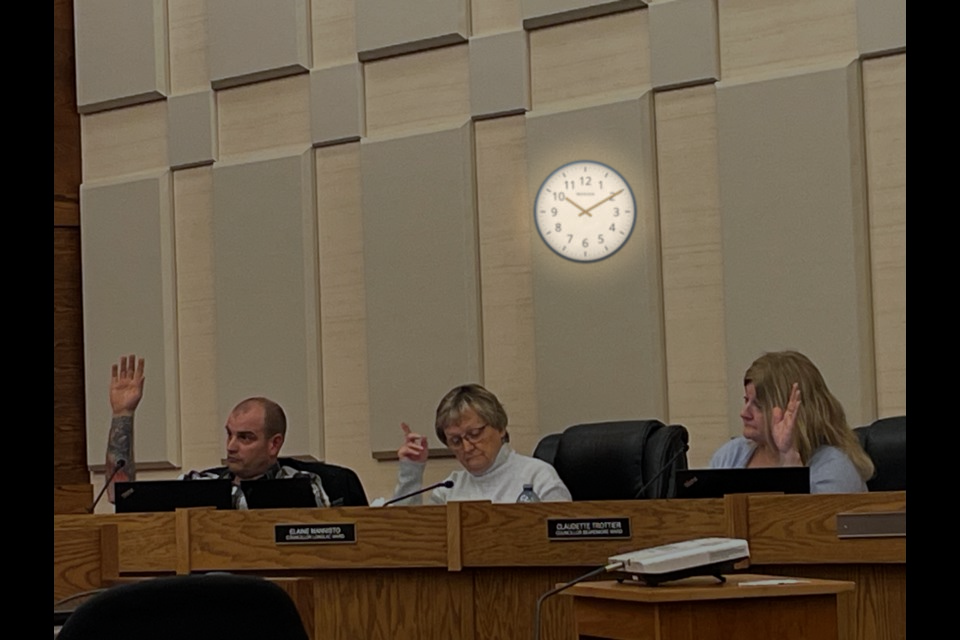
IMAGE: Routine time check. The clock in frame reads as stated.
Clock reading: 10:10
